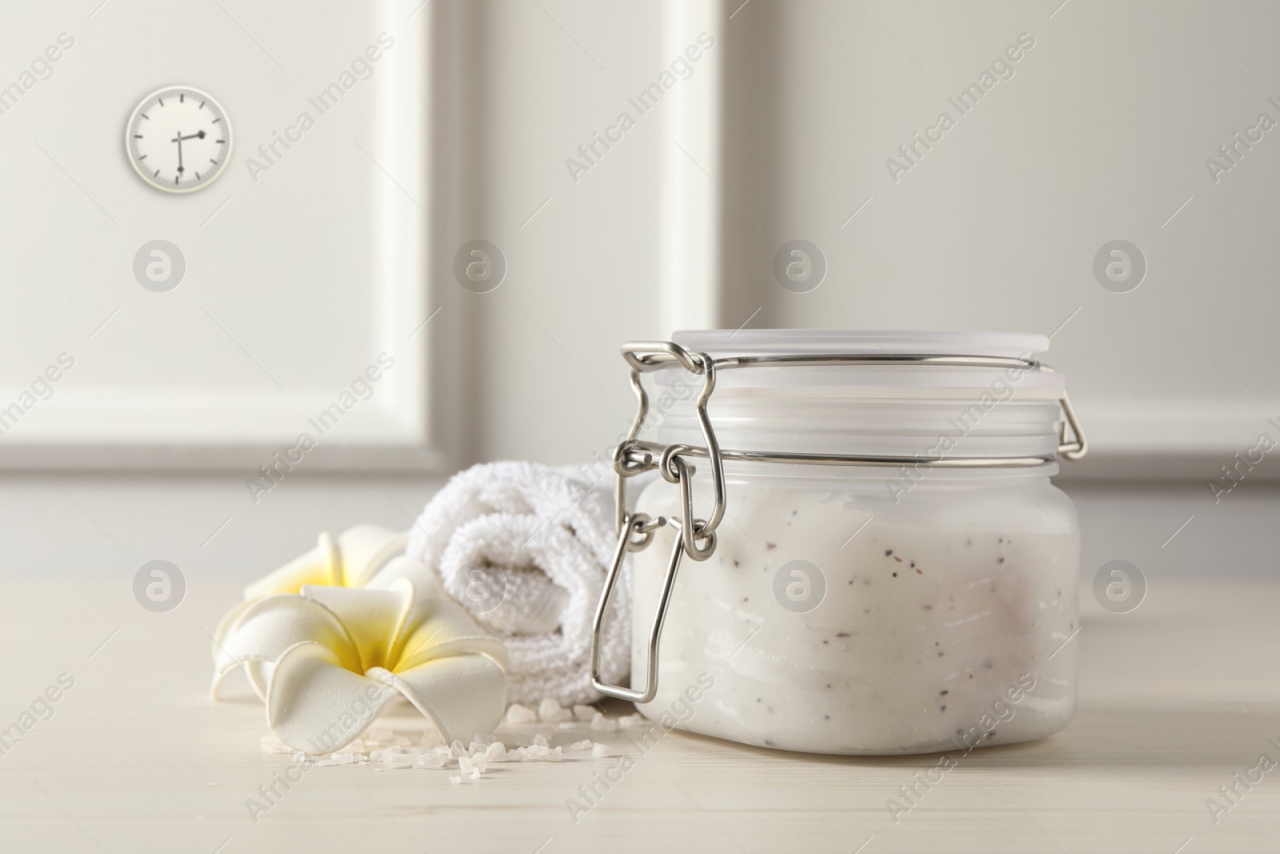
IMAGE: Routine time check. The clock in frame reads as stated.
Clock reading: 2:29
